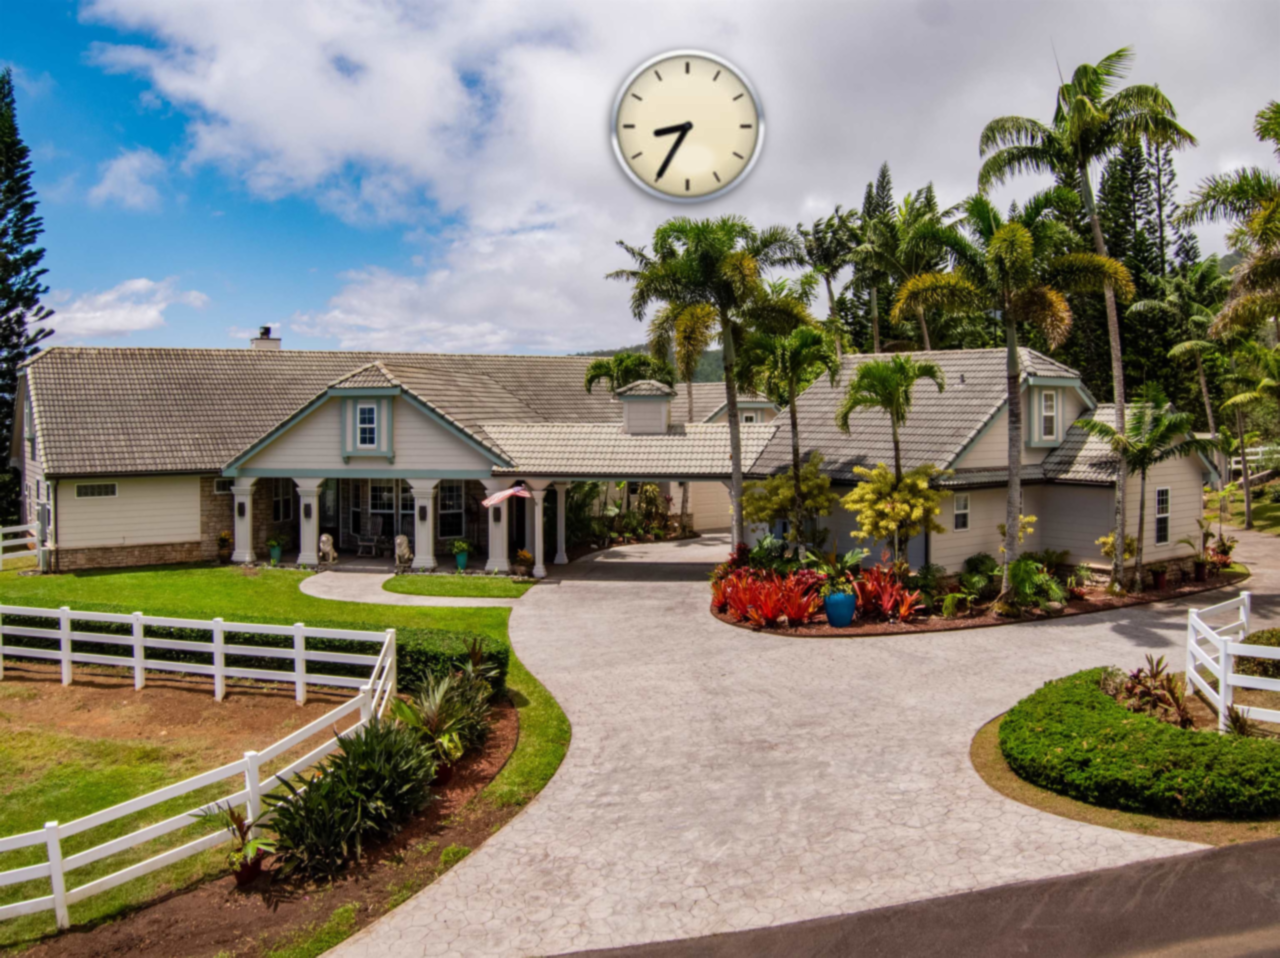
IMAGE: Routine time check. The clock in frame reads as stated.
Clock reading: 8:35
